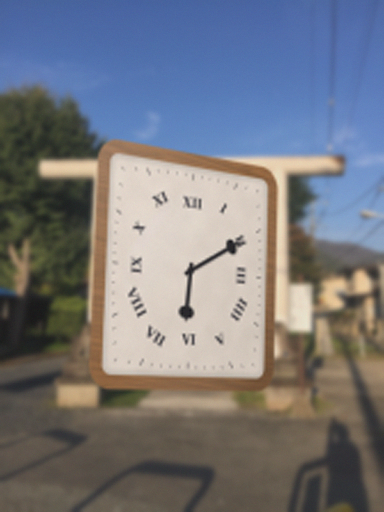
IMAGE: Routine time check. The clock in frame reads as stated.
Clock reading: 6:10
